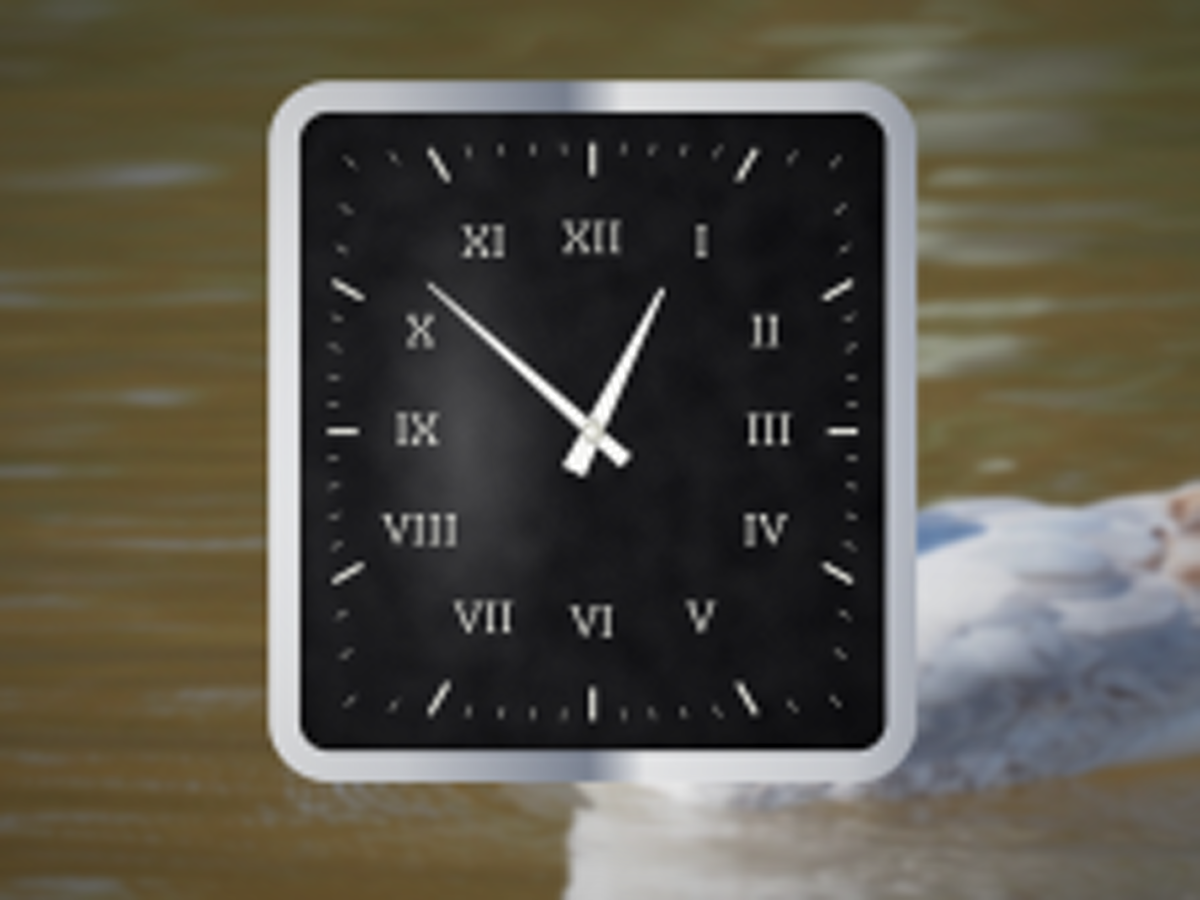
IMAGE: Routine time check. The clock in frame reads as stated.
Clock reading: 12:52
